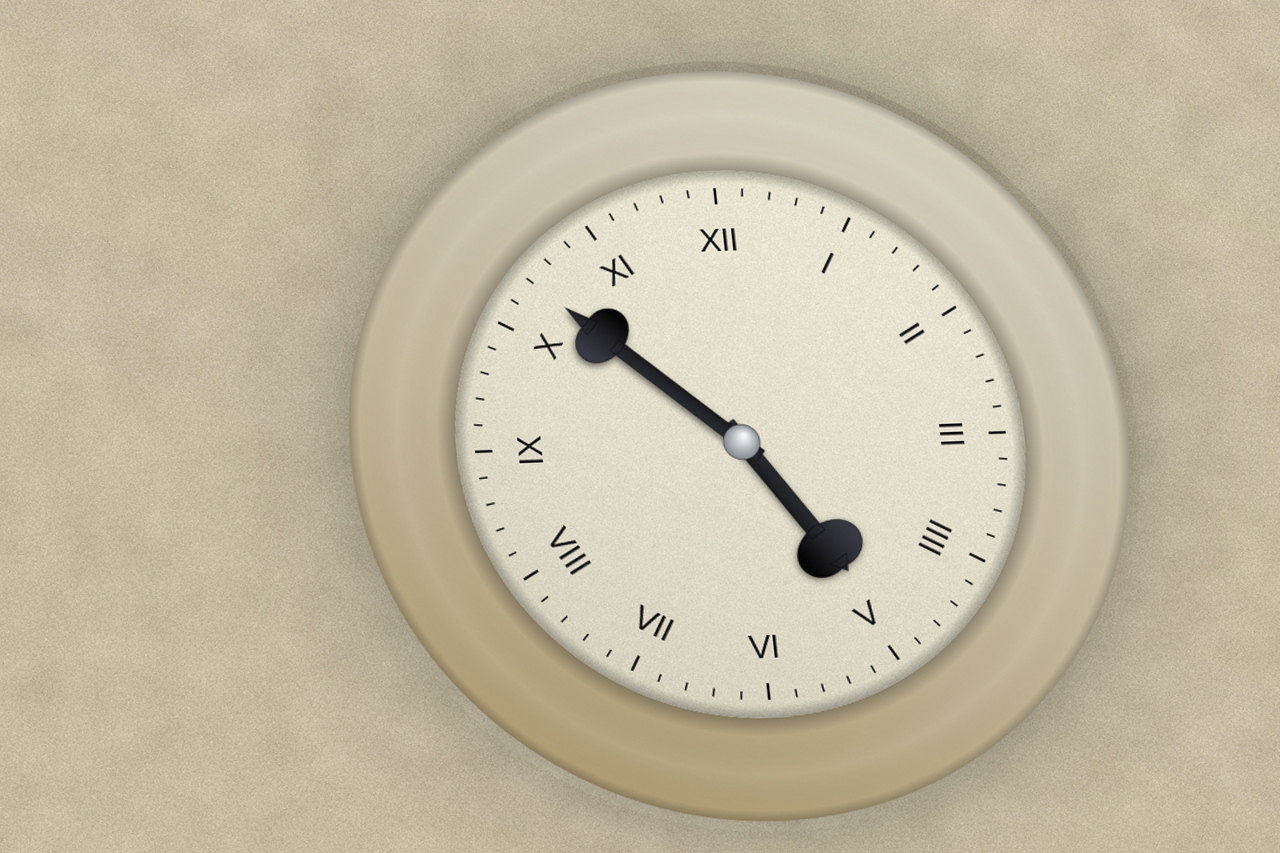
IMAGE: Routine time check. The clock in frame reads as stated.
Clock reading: 4:52
